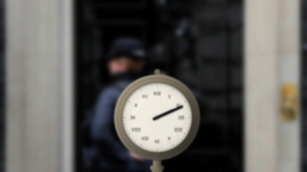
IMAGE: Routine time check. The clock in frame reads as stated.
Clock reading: 2:11
